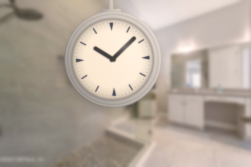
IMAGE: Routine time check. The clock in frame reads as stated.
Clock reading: 10:08
